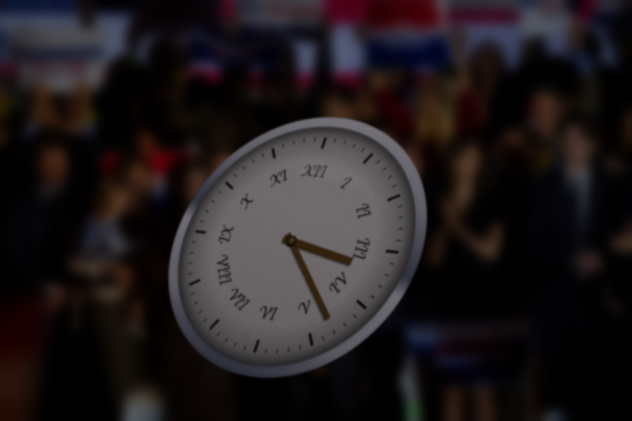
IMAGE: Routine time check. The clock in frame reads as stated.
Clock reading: 3:23
